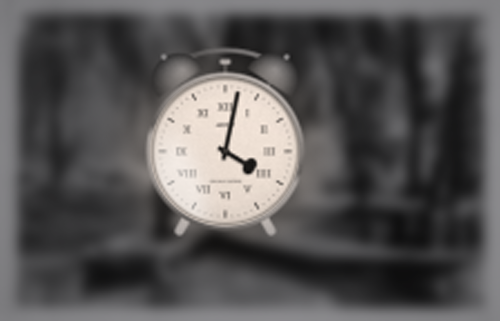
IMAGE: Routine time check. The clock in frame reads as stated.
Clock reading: 4:02
